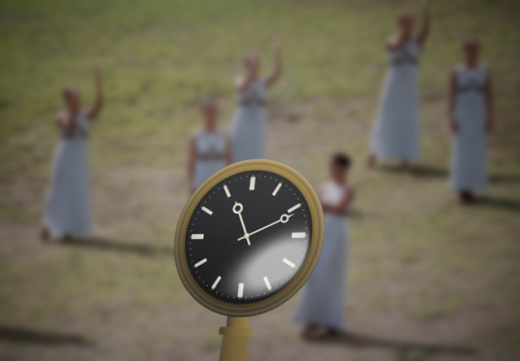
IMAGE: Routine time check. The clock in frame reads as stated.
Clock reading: 11:11
